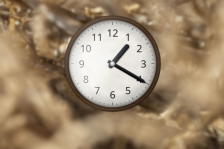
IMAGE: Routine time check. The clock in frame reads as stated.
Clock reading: 1:20
